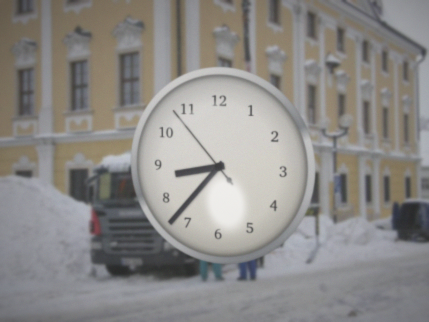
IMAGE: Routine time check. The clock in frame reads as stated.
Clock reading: 8:36:53
